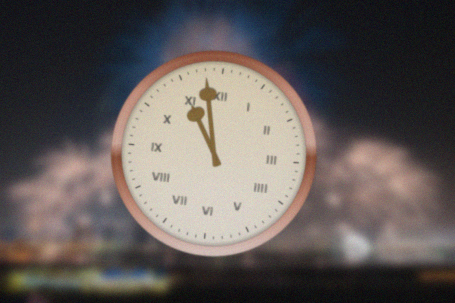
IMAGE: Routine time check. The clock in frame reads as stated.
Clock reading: 10:58
